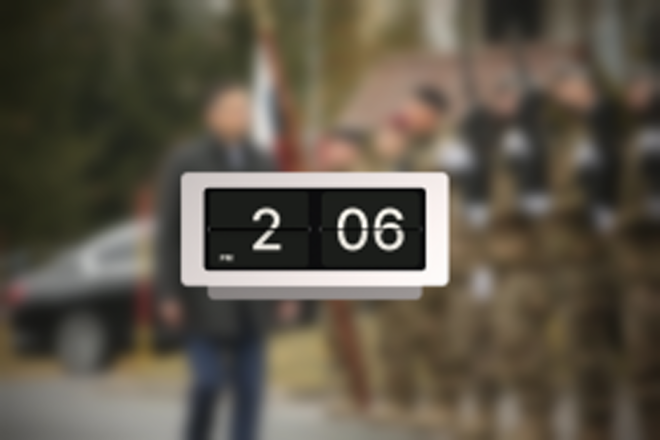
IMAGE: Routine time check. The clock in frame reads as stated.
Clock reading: 2:06
